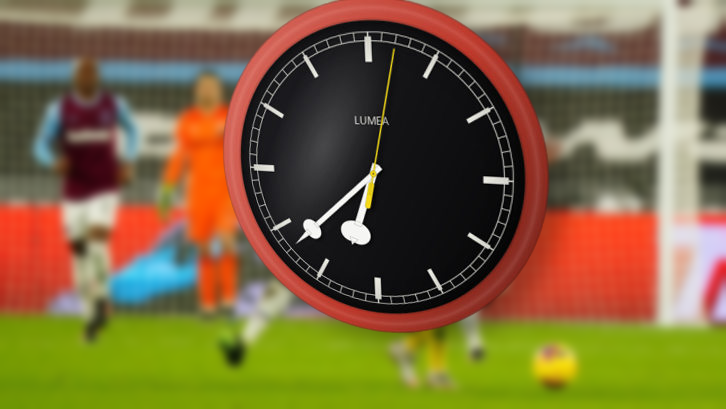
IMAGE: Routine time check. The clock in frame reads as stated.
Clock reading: 6:38:02
